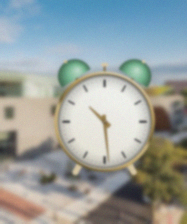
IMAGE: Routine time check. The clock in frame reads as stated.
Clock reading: 10:29
